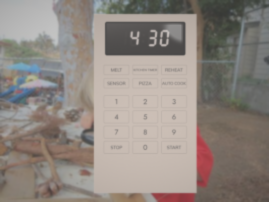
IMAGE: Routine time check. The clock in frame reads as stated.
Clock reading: 4:30
